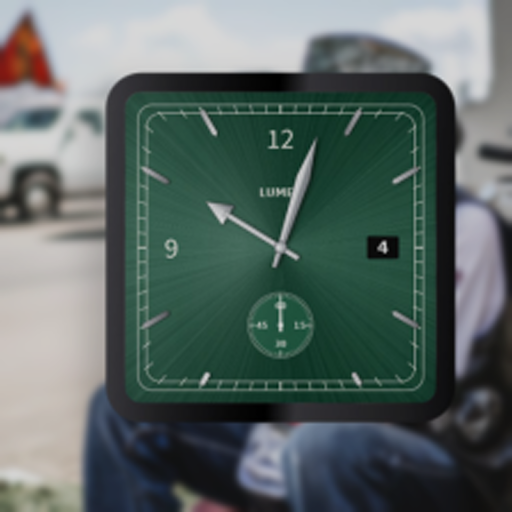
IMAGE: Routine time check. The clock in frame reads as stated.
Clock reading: 10:03
